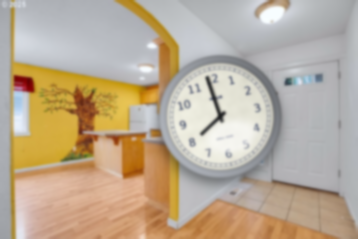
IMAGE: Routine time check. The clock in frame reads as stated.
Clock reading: 7:59
